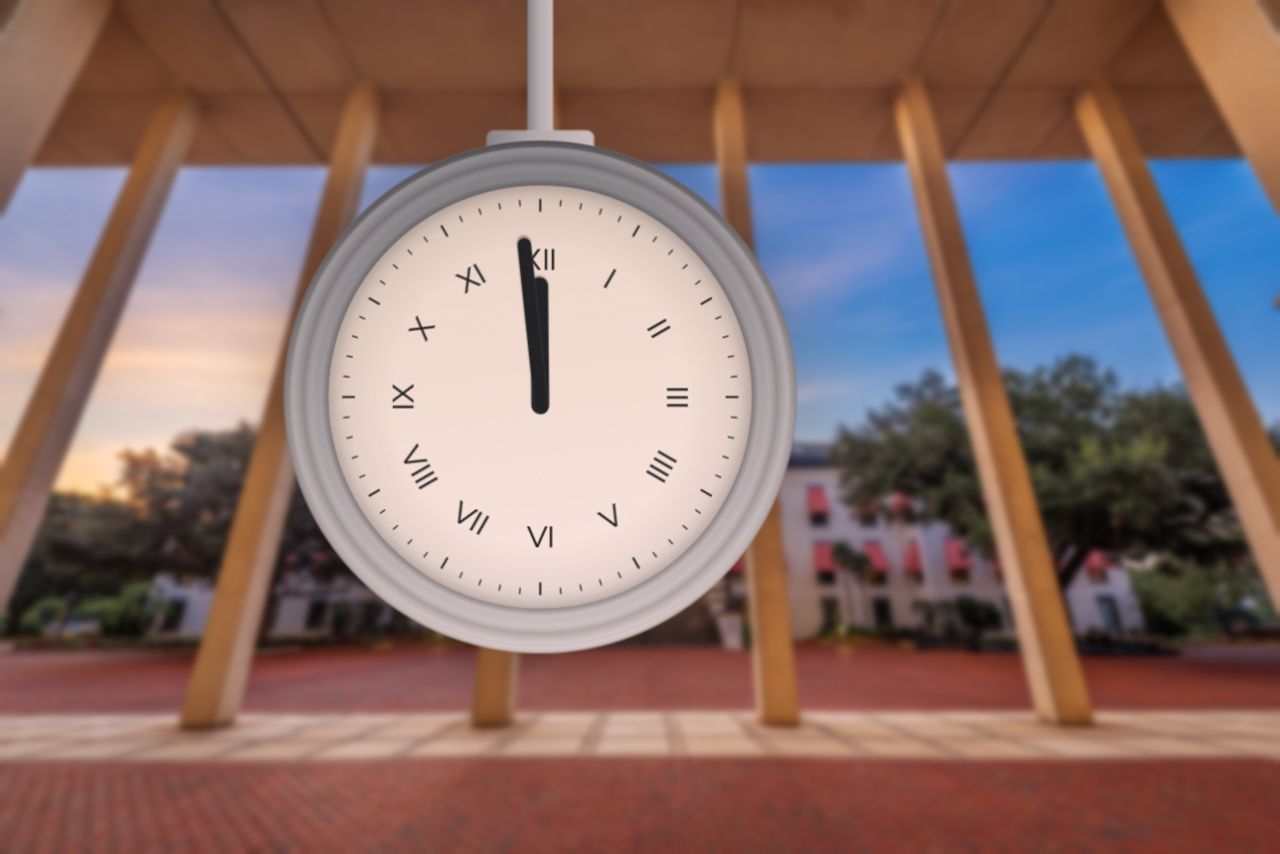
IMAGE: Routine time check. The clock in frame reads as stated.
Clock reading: 11:59
